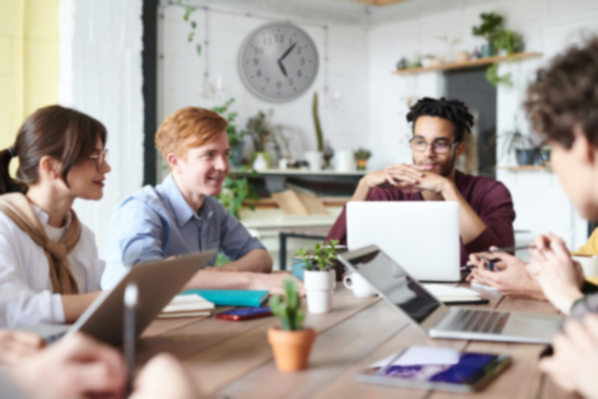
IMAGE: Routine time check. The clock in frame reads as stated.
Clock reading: 5:07
